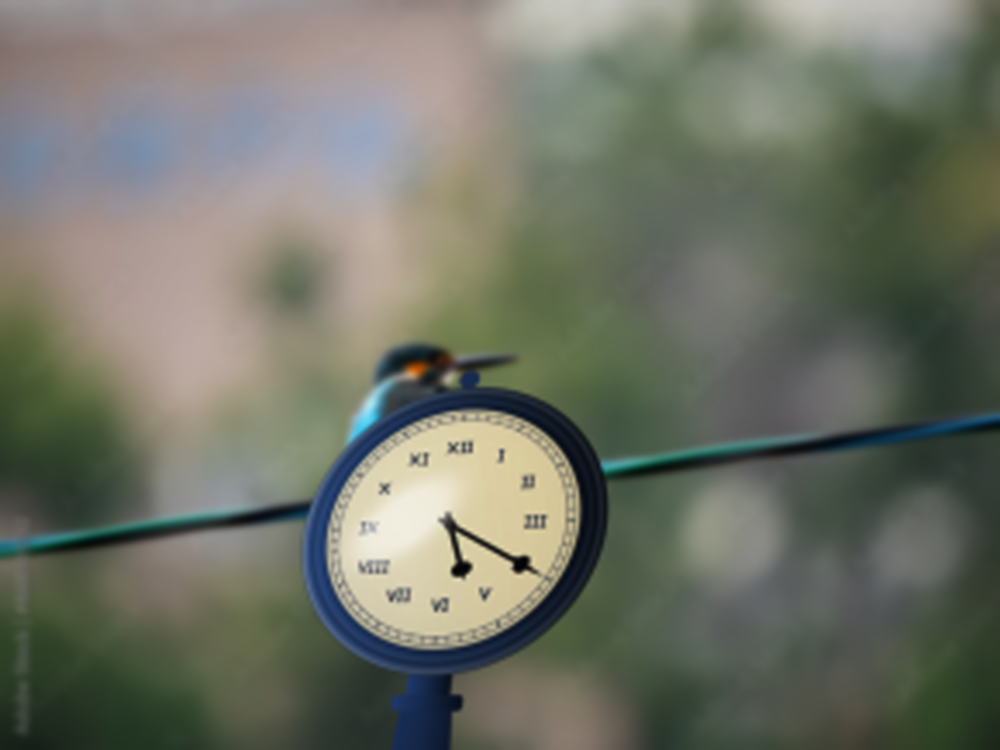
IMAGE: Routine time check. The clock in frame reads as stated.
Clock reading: 5:20
